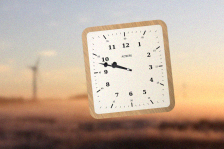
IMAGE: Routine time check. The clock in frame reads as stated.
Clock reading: 9:48
